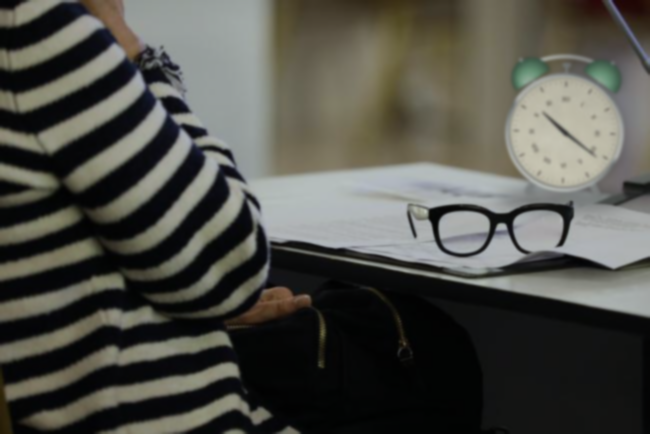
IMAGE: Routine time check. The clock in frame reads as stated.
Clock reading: 10:21
